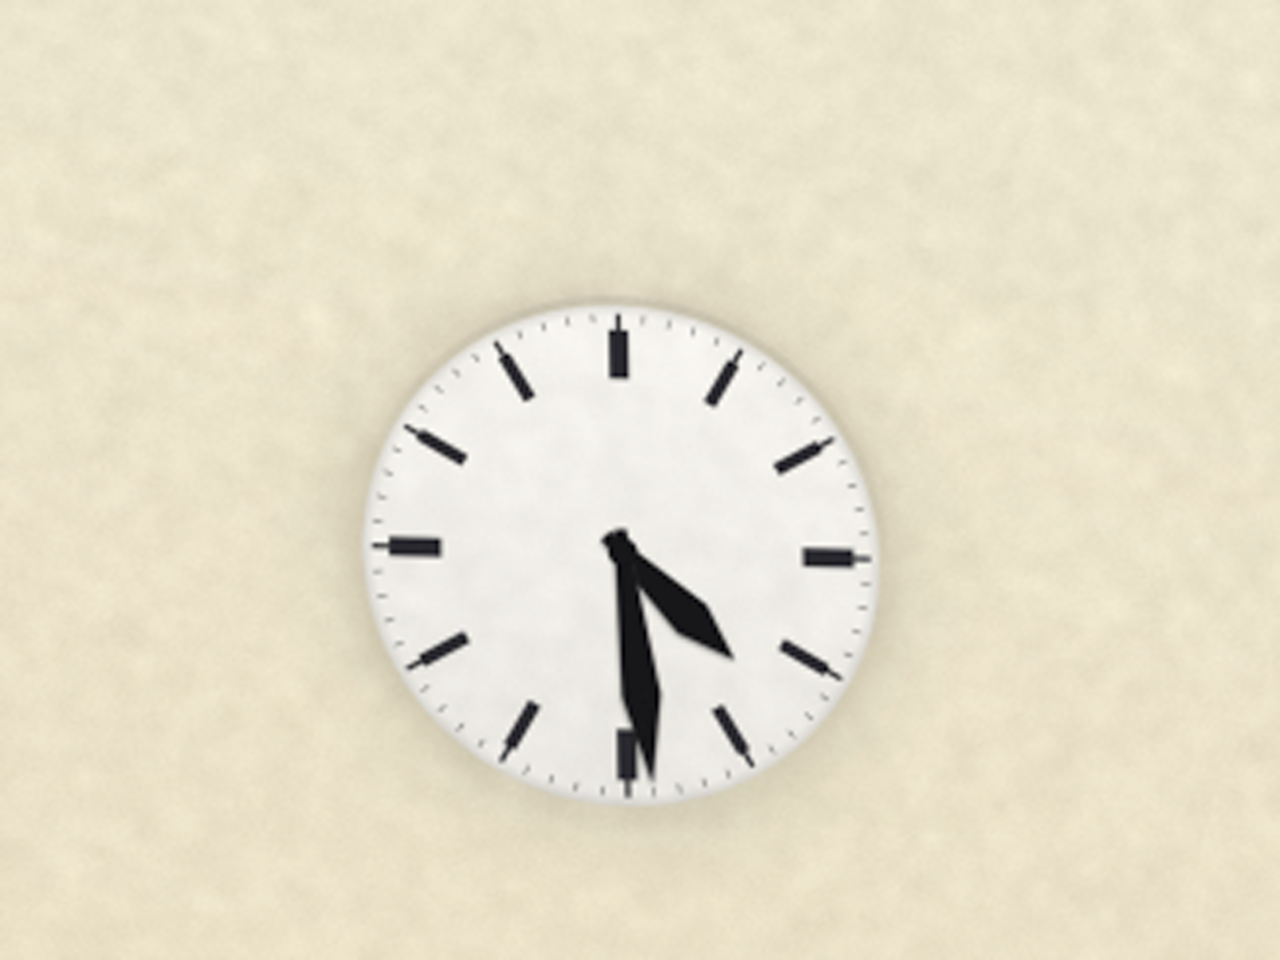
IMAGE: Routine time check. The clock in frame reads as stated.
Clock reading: 4:29
